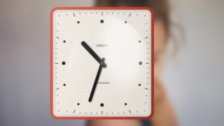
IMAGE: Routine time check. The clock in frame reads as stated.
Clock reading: 10:33
